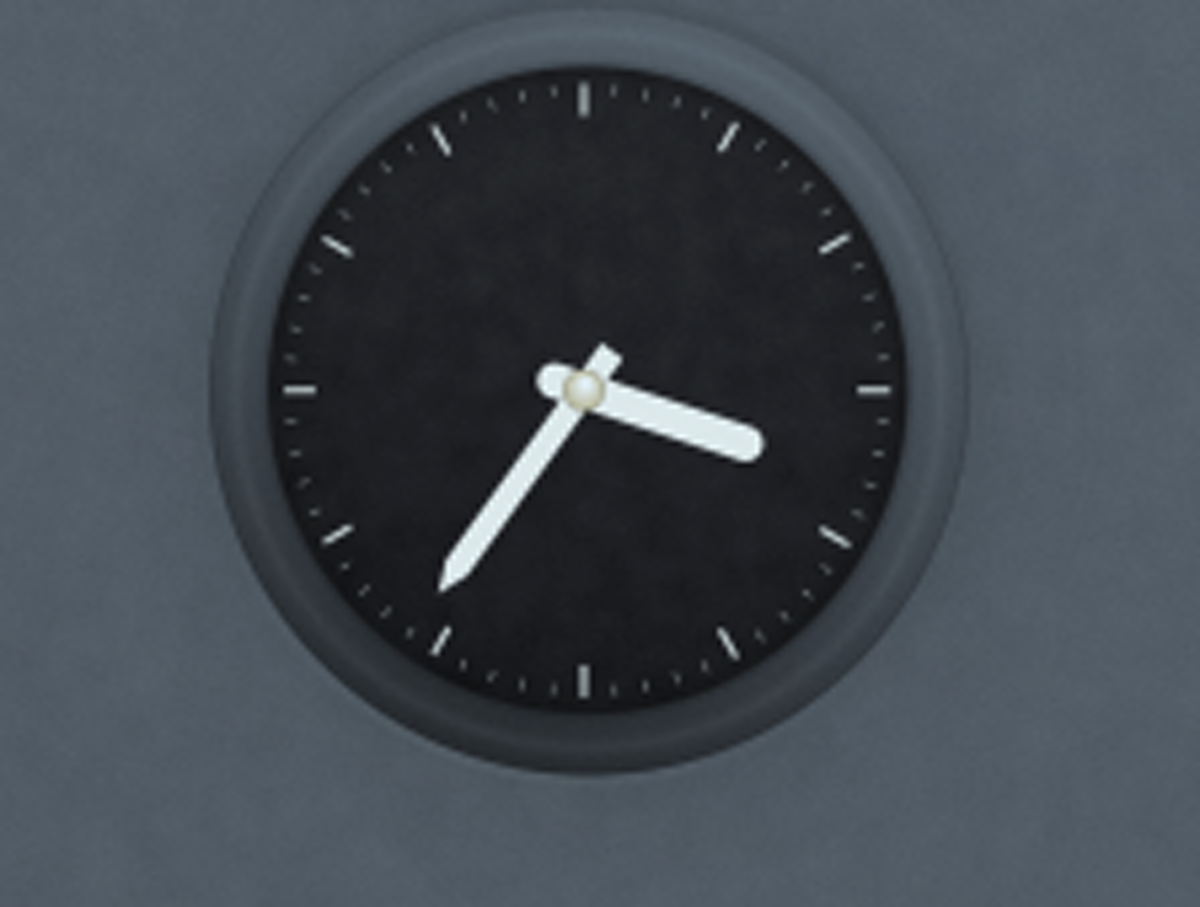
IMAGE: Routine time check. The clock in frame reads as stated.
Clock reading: 3:36
